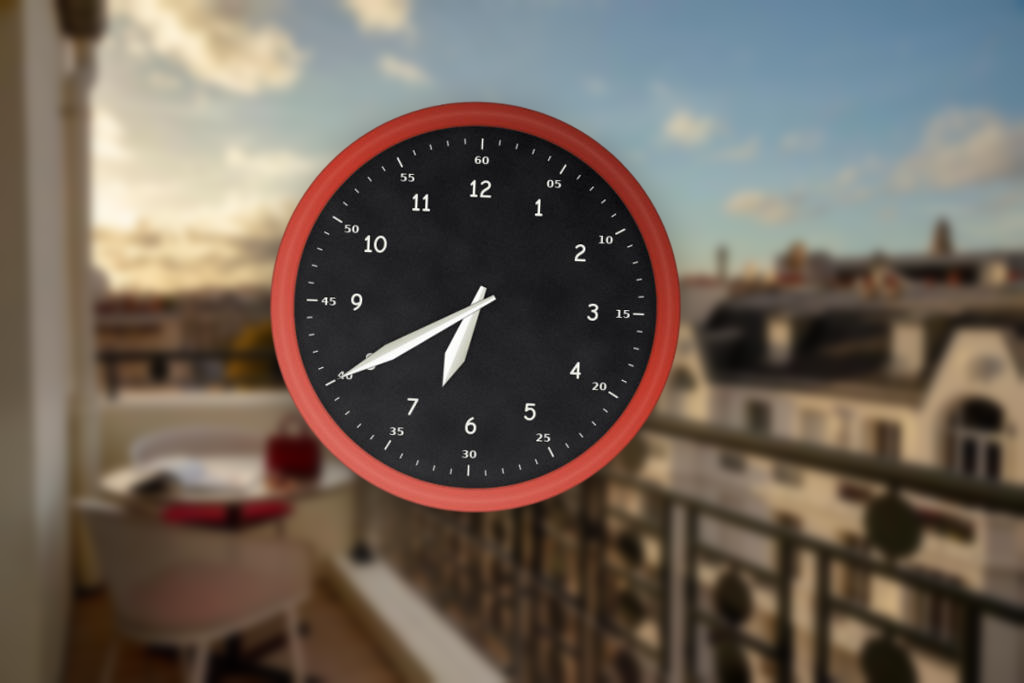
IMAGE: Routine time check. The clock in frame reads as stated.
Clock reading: 6:40
